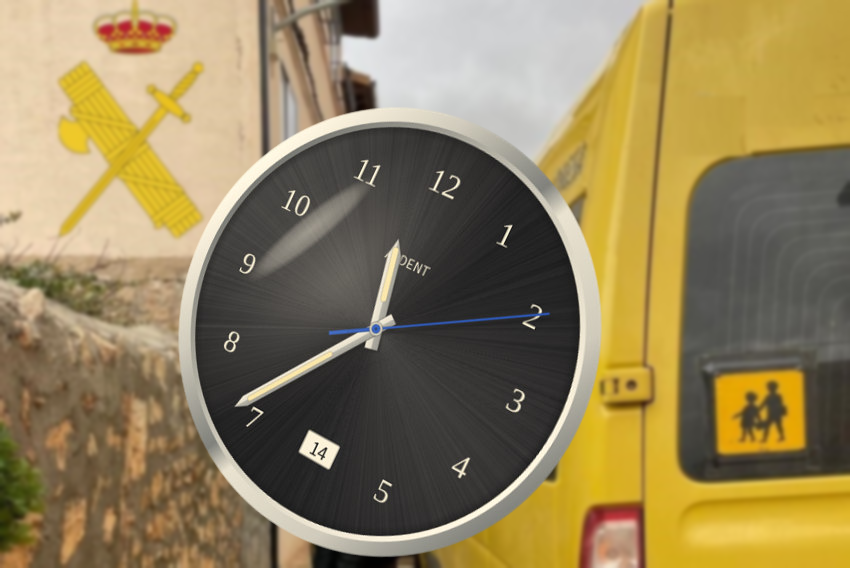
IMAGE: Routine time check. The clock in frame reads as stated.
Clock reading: 11:36:10
